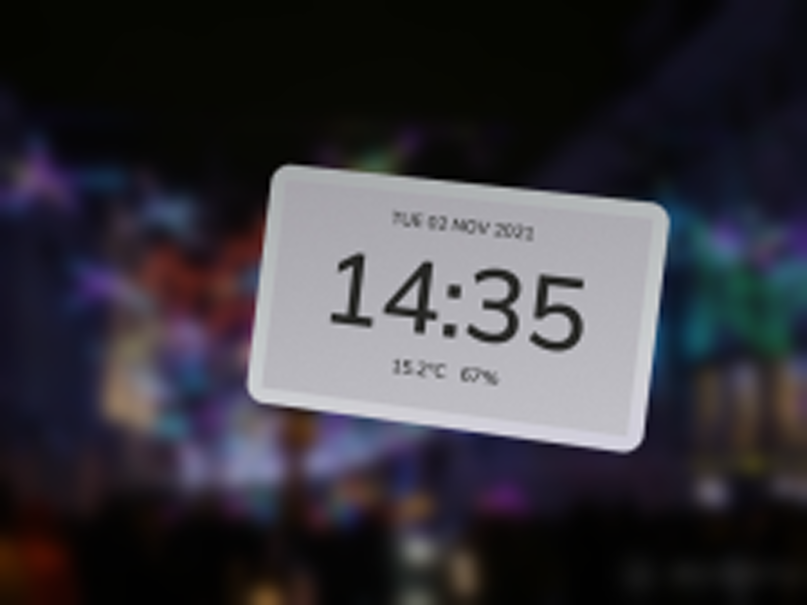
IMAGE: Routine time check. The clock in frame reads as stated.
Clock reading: 14:35
